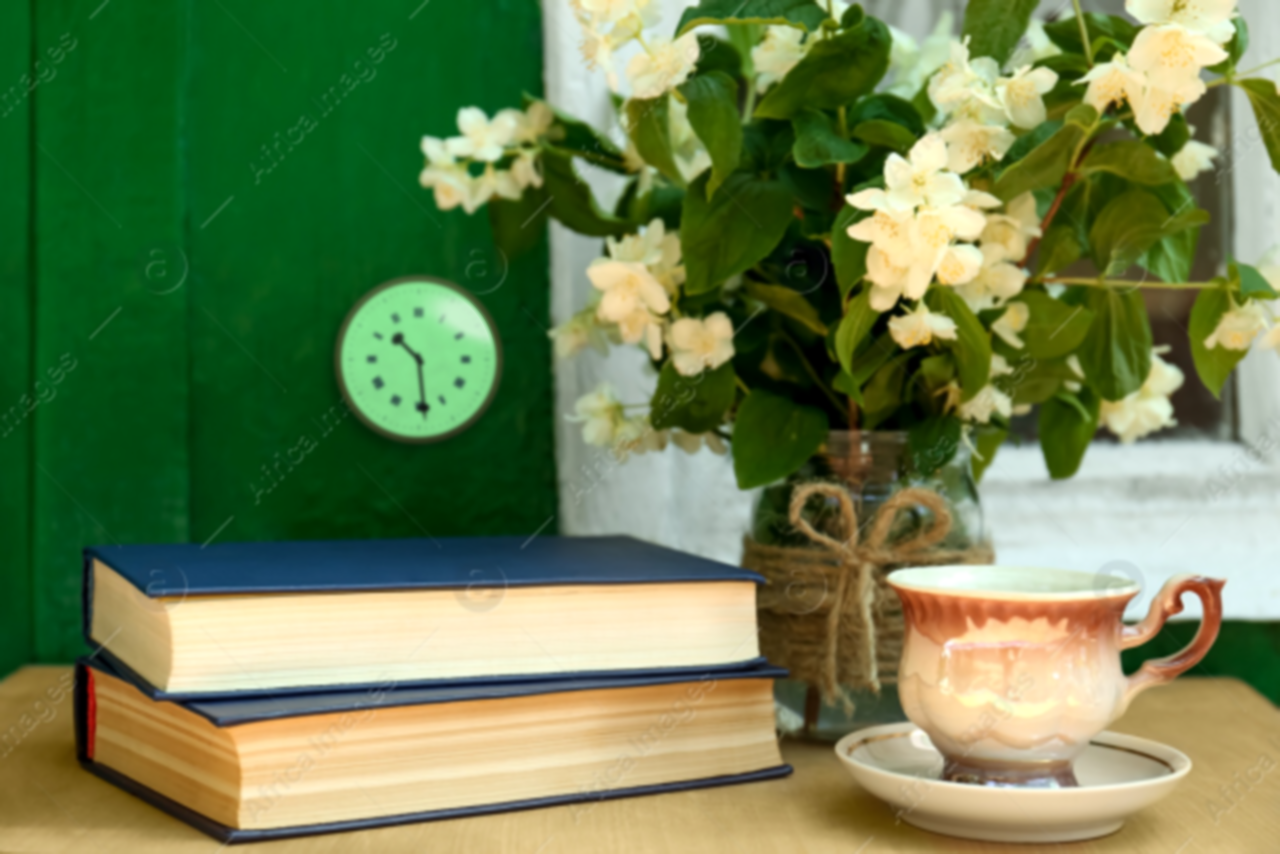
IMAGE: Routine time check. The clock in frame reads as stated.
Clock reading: 10:29
